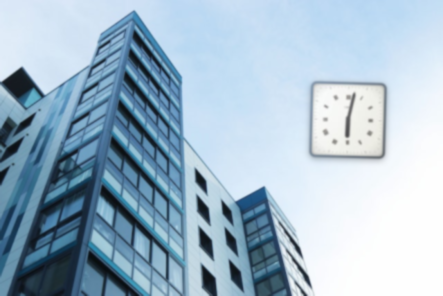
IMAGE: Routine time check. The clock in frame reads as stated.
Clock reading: 6:02
